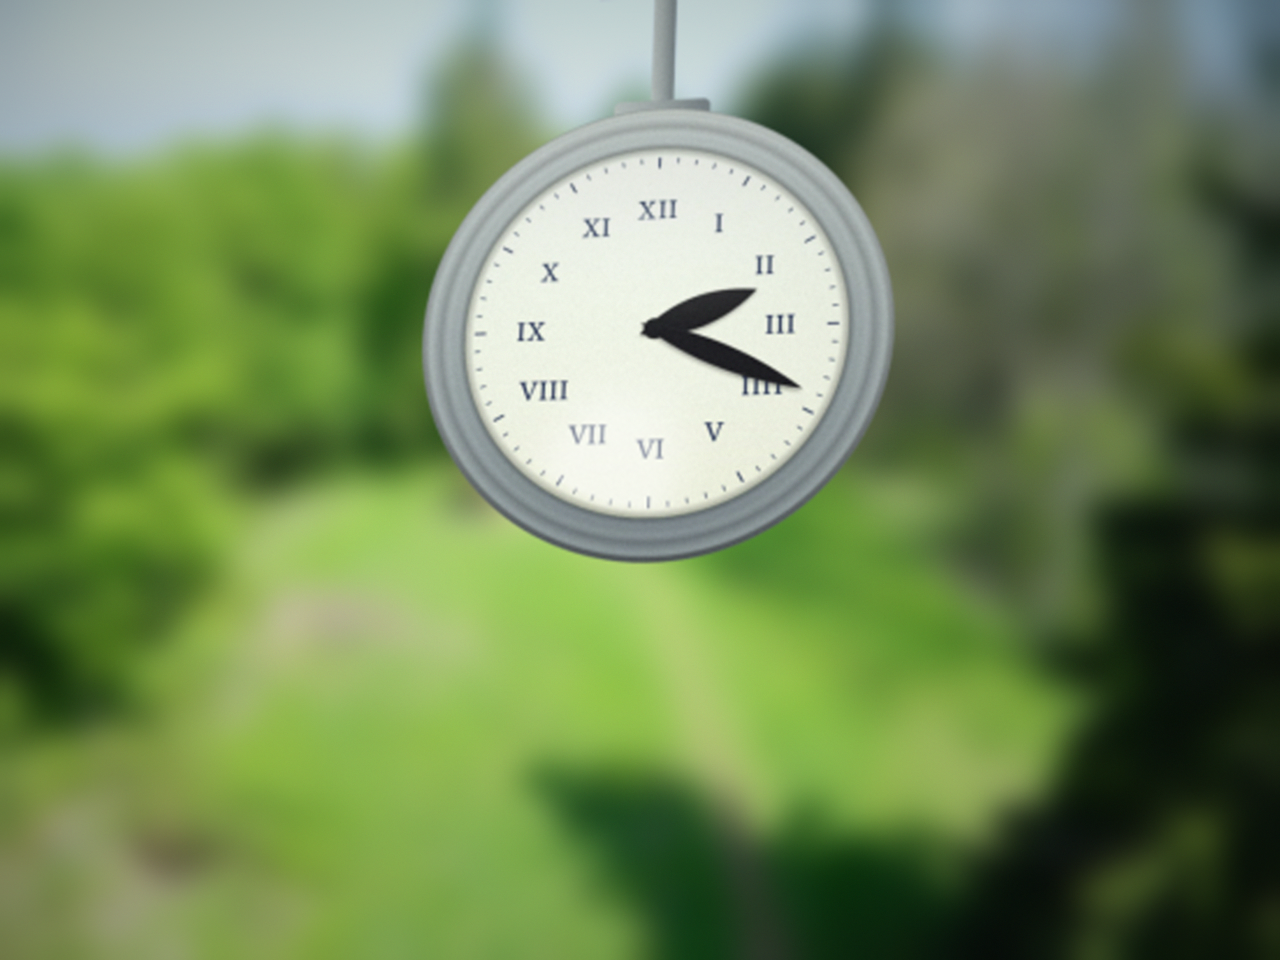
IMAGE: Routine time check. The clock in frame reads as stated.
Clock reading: 2:19
